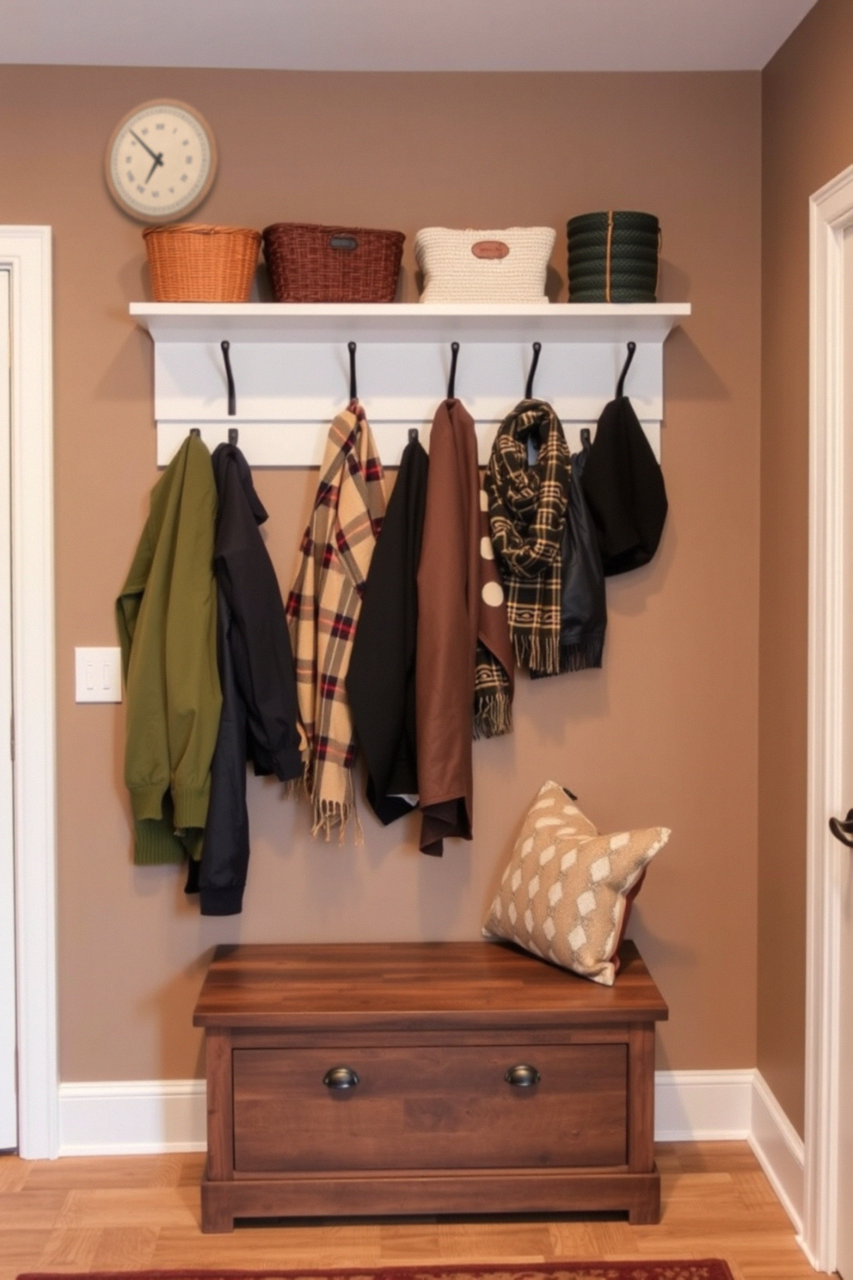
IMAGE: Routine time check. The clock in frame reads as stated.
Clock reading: 6:52
